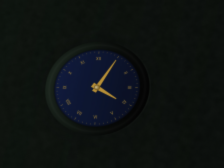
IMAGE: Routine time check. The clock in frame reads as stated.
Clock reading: 4:05
